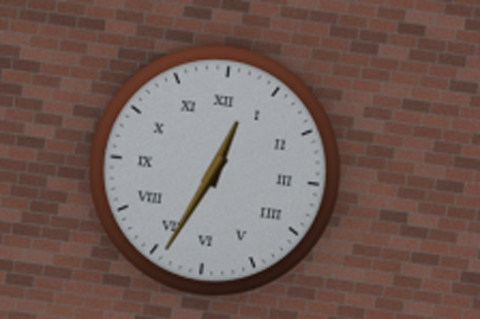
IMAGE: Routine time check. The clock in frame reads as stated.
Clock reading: 12:34
